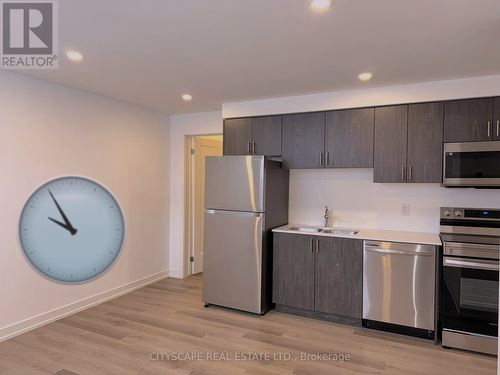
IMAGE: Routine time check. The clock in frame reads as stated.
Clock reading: 9:55
